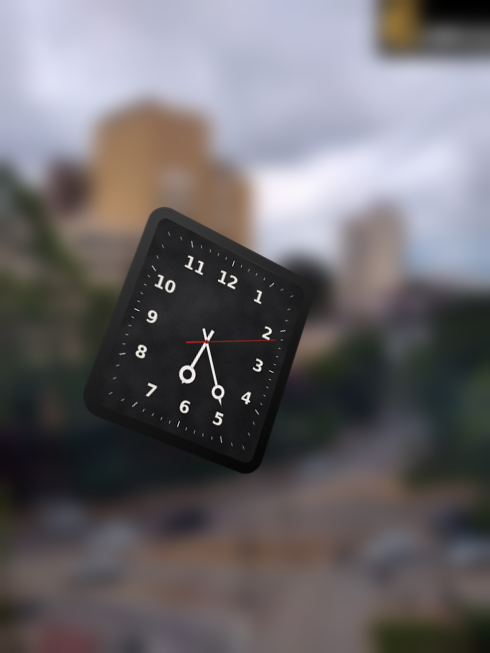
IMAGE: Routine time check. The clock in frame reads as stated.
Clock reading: 6:24:11
